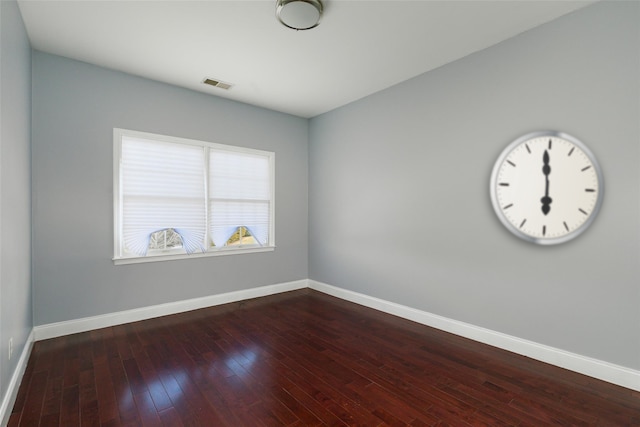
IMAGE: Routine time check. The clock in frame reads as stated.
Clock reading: 5:59
